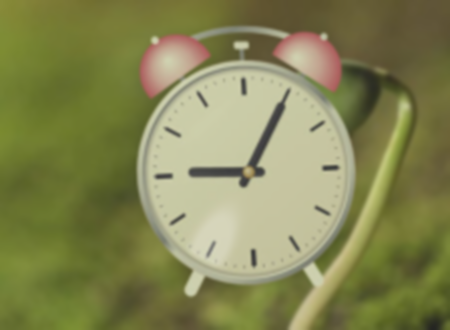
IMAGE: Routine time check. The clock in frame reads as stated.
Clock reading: 9:05
